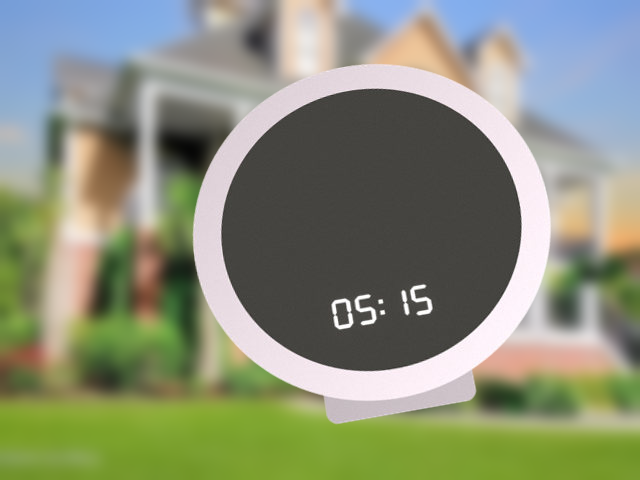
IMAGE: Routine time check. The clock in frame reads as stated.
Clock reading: 5:15
